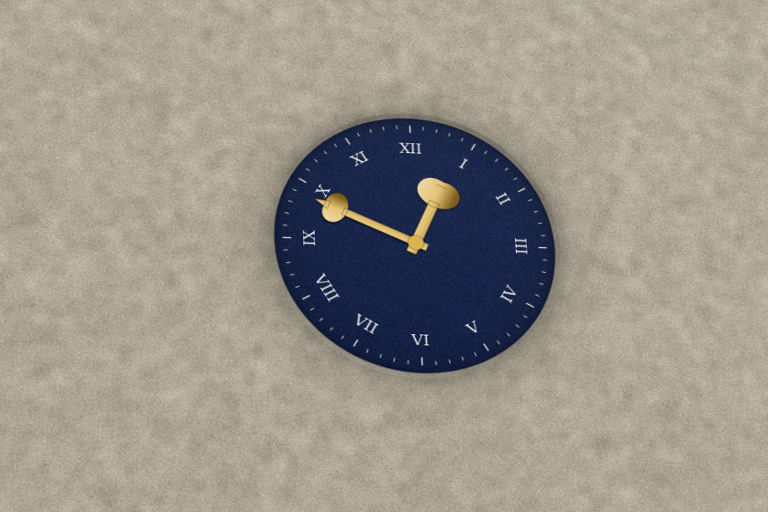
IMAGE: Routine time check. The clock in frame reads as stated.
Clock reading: 12:49
